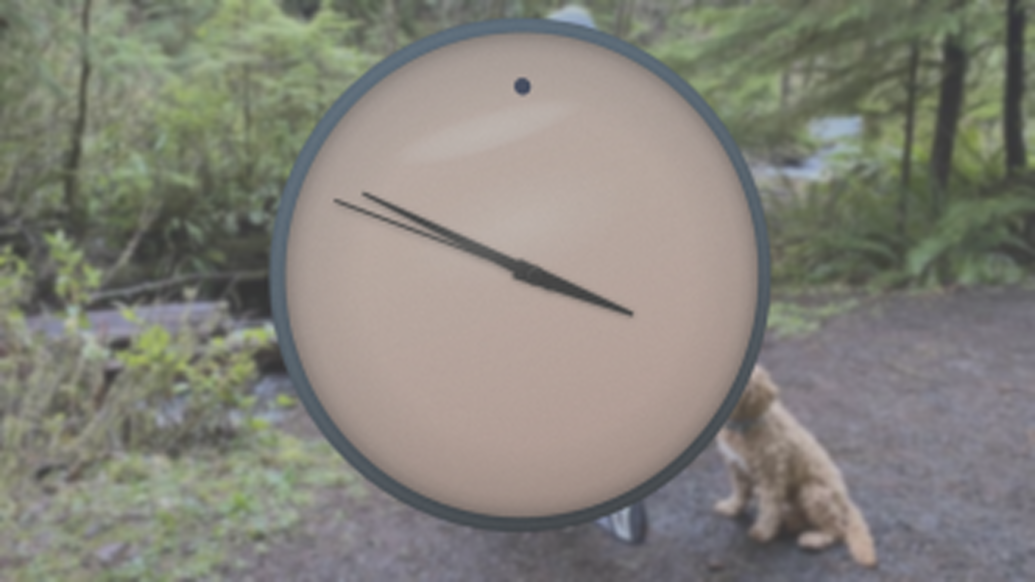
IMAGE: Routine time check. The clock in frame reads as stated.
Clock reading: 3:49:49
